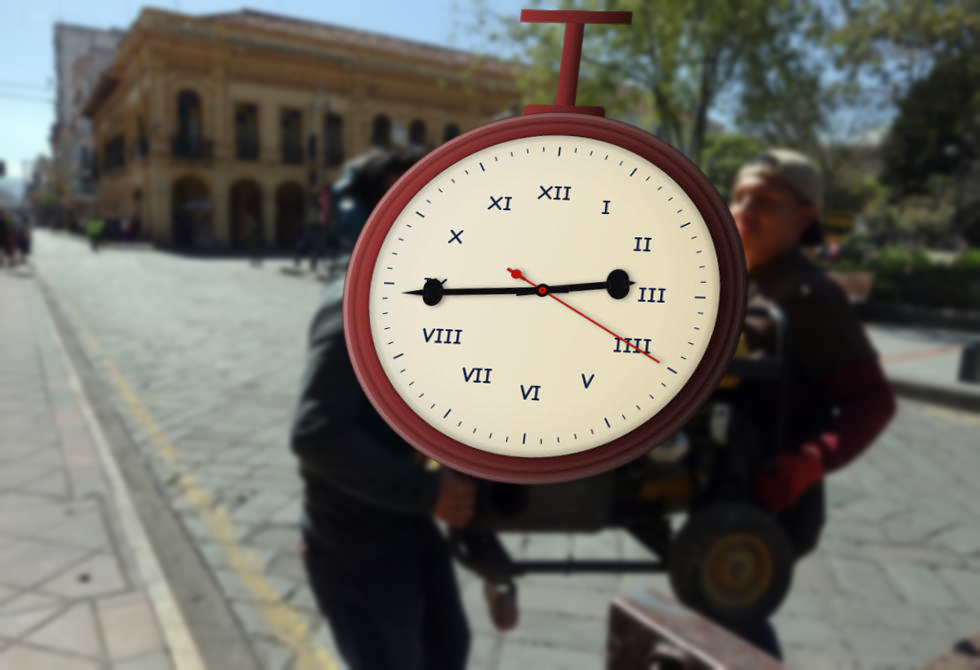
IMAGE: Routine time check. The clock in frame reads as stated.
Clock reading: 2:44:20
